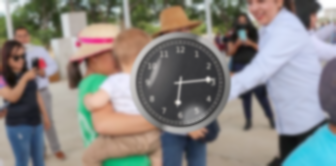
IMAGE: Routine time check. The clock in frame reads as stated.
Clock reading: 6:14
